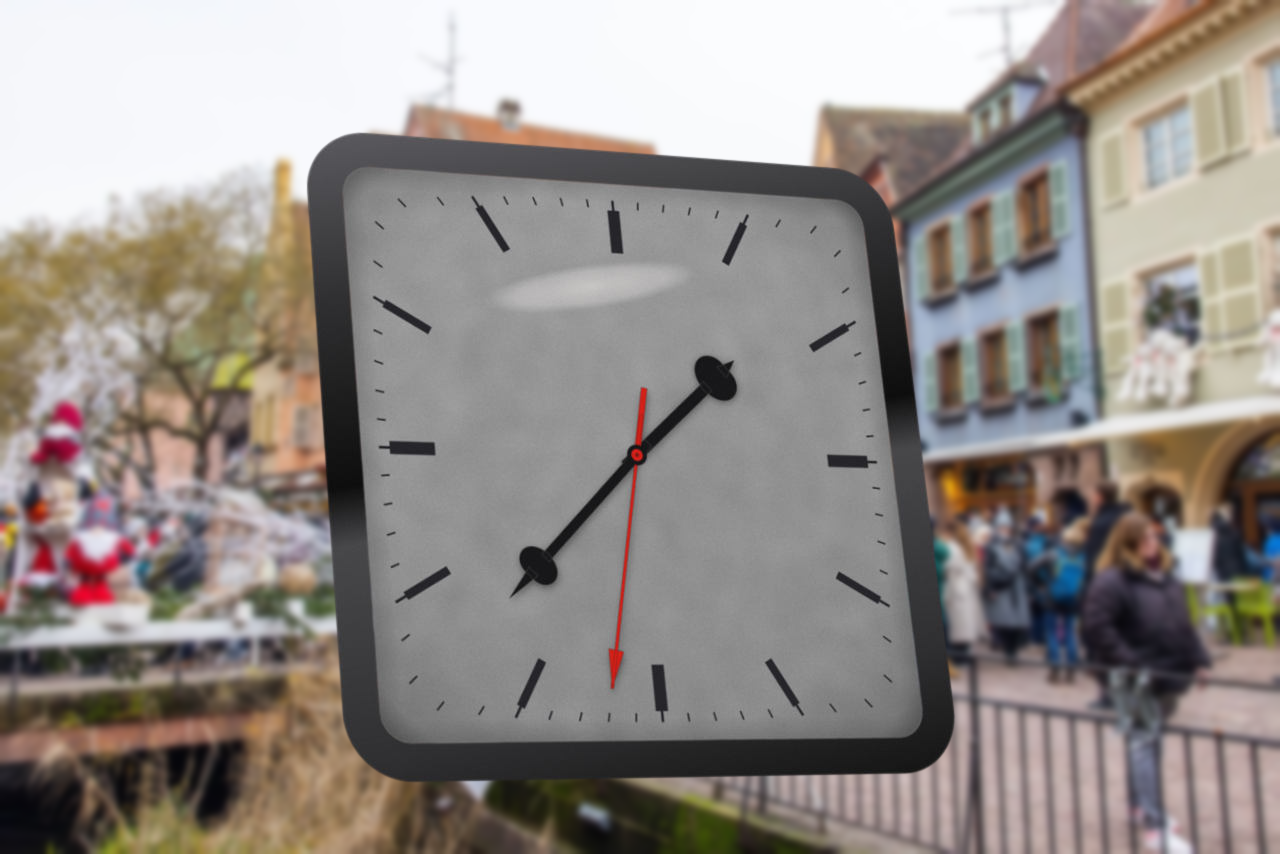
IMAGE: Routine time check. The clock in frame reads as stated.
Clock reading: 1:37:32
